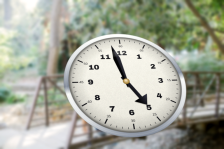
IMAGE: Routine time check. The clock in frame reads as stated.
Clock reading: 4:58
